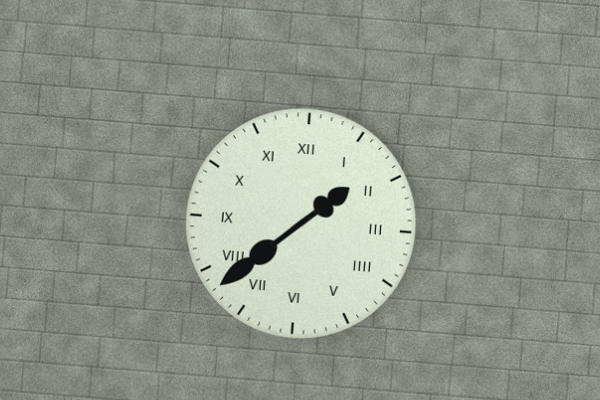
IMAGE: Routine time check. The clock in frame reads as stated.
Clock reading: 1:38
